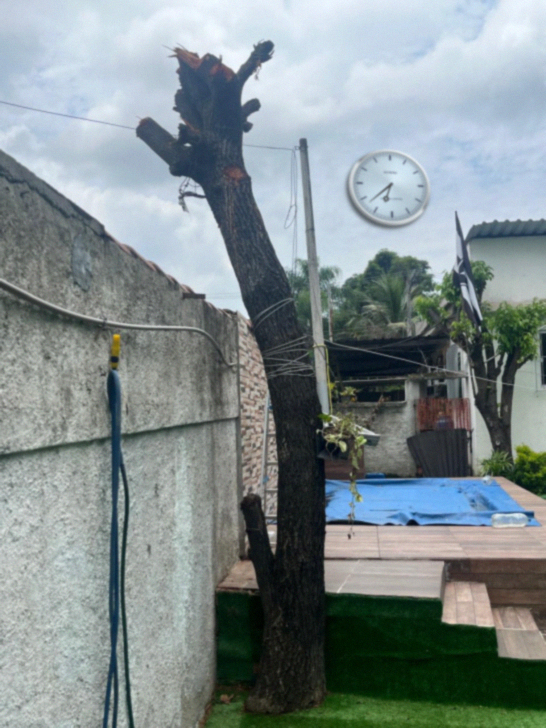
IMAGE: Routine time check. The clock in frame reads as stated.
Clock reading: 6:38
